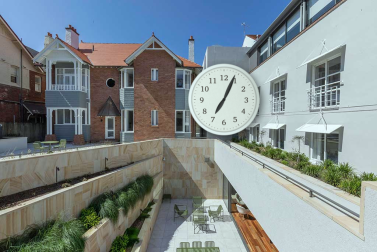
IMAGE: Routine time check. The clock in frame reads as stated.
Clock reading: 7:04
